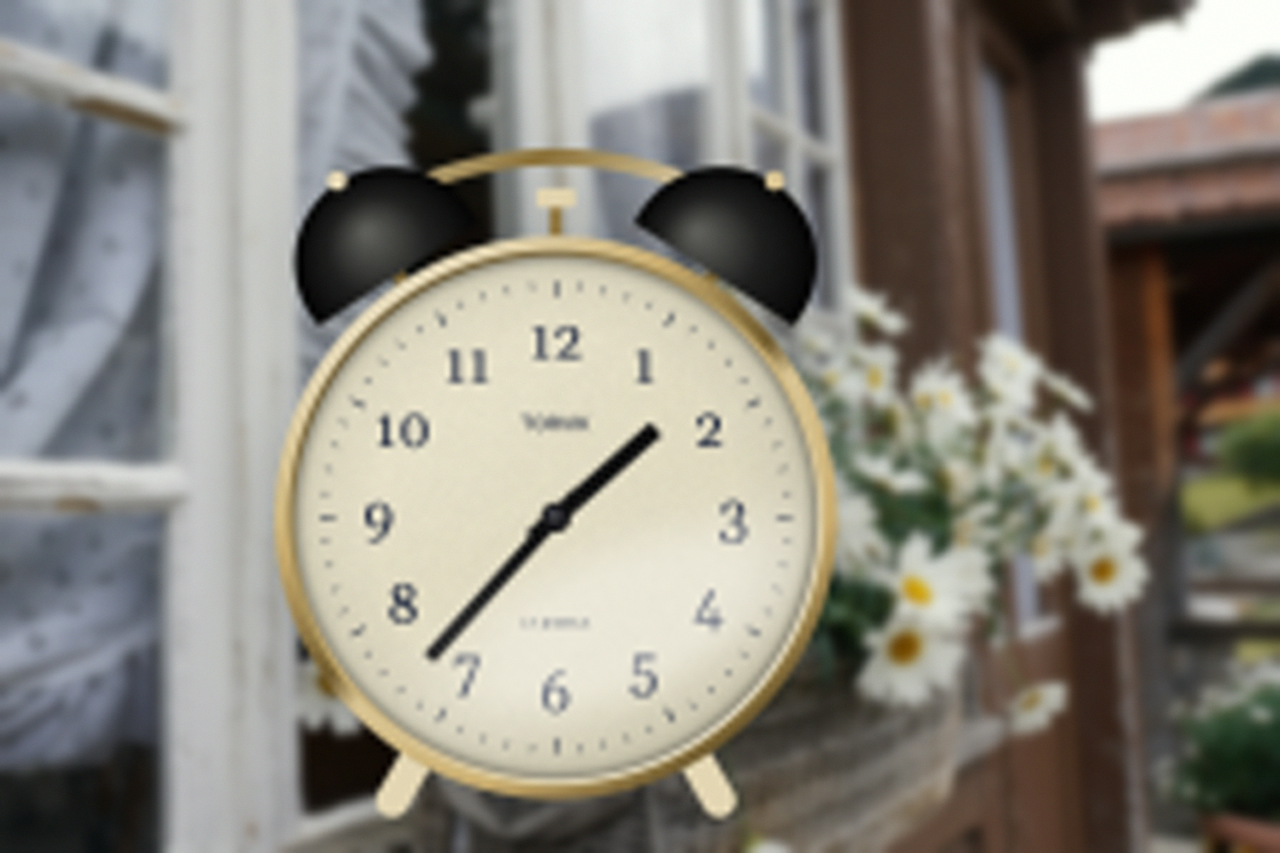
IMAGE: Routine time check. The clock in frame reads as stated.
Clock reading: 1:37
